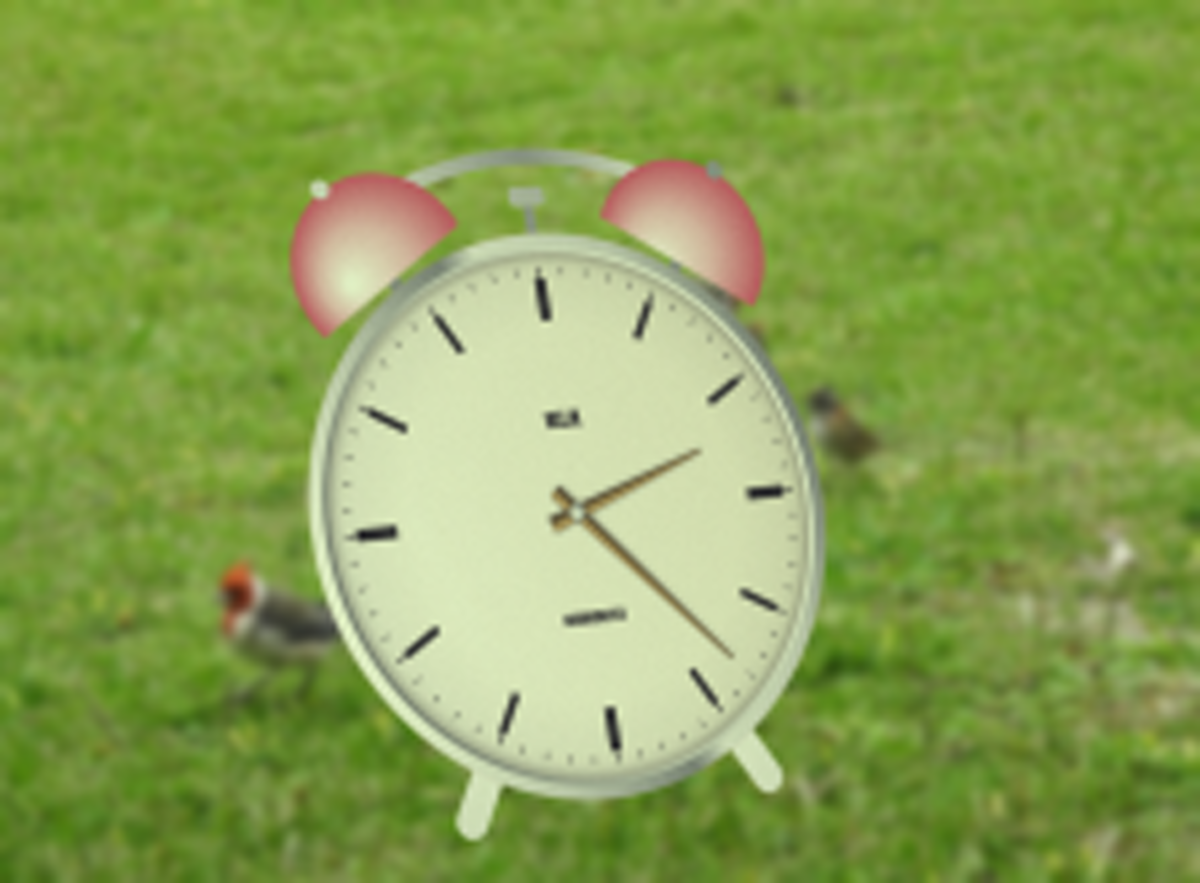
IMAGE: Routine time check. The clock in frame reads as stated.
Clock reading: 2:23
